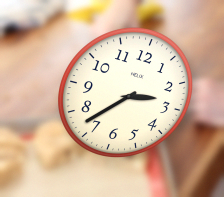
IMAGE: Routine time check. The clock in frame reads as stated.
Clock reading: 2:37
